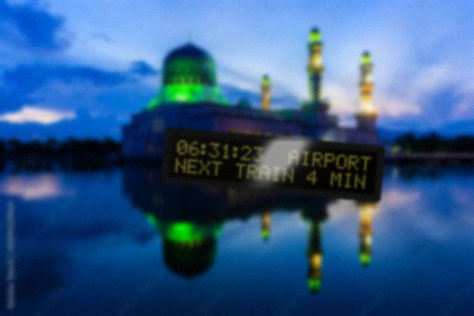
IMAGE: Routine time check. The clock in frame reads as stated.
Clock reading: 6:31:23
